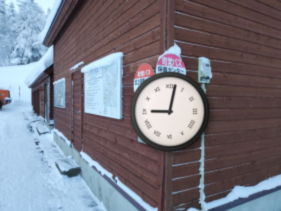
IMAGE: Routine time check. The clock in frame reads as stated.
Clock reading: 9:02
